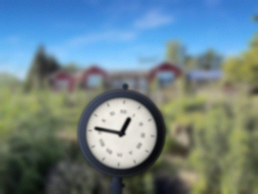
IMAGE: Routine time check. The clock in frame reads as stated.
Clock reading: 12:46
